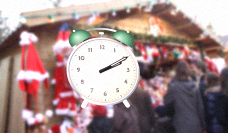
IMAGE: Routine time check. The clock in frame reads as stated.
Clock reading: 2:10
